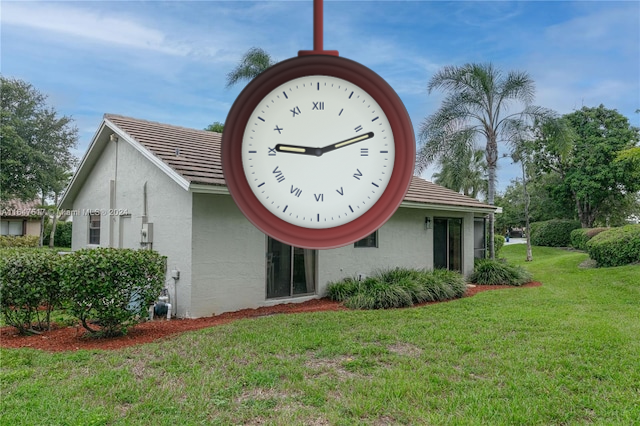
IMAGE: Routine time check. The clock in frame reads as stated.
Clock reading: 9:12
